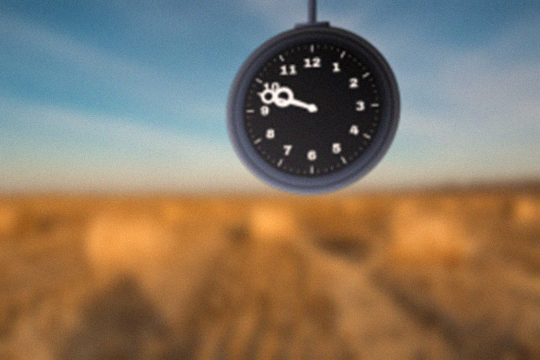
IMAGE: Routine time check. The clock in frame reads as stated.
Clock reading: 9:48
